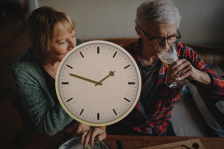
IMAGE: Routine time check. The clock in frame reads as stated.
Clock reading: 1:48
